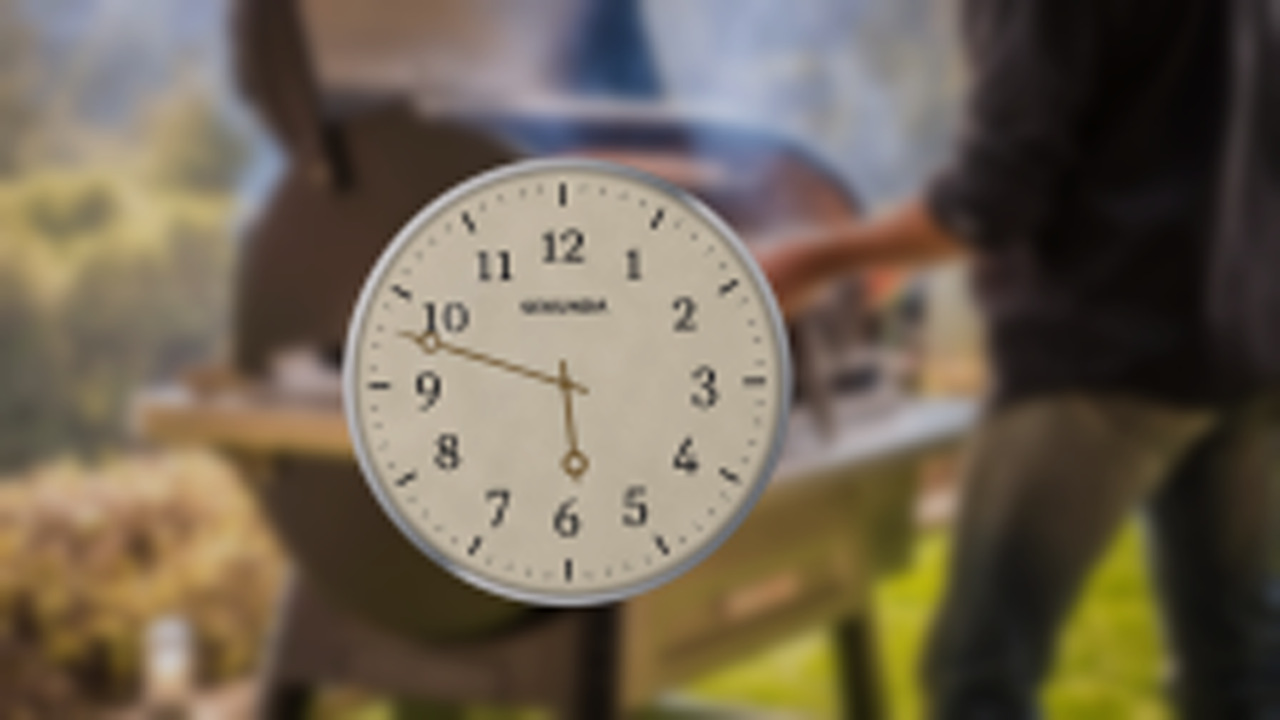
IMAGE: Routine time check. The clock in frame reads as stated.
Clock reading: 5:48
